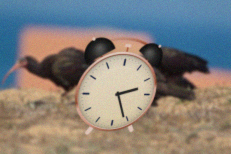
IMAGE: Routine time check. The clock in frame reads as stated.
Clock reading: 2:26
